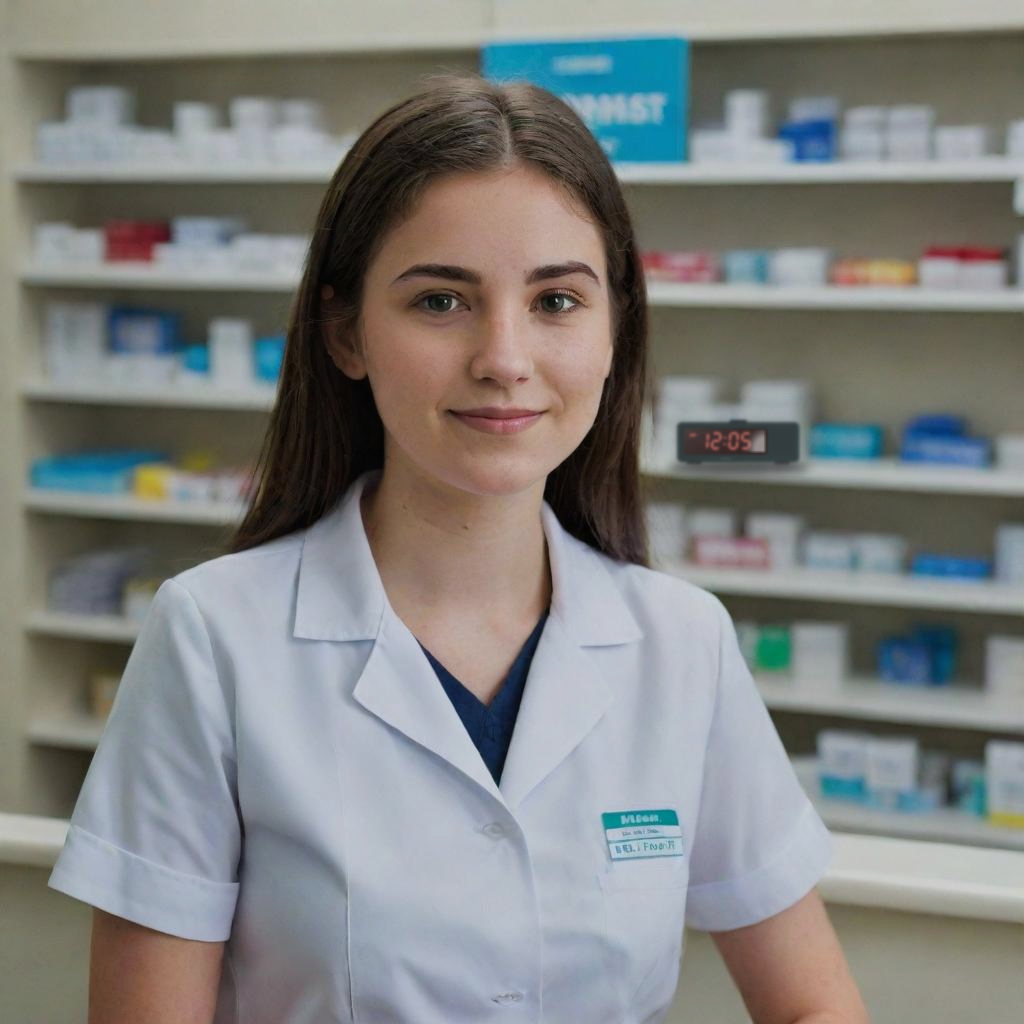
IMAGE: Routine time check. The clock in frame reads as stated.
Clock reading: 12:05
